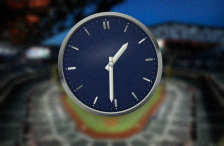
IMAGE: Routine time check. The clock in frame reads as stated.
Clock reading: 1:31
